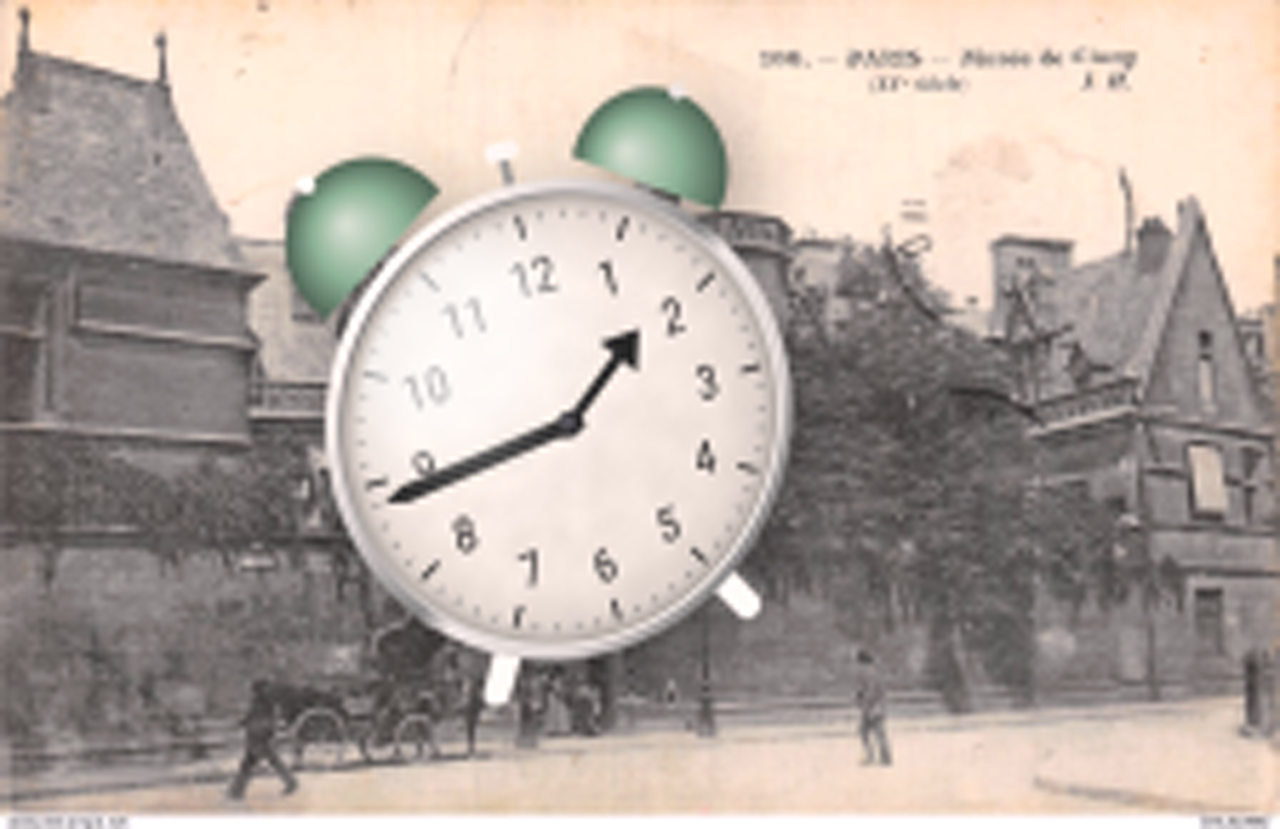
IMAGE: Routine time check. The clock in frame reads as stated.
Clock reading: 1:44
